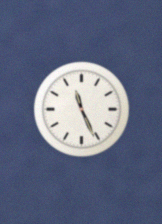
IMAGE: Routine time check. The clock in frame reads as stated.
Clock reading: 11:26
